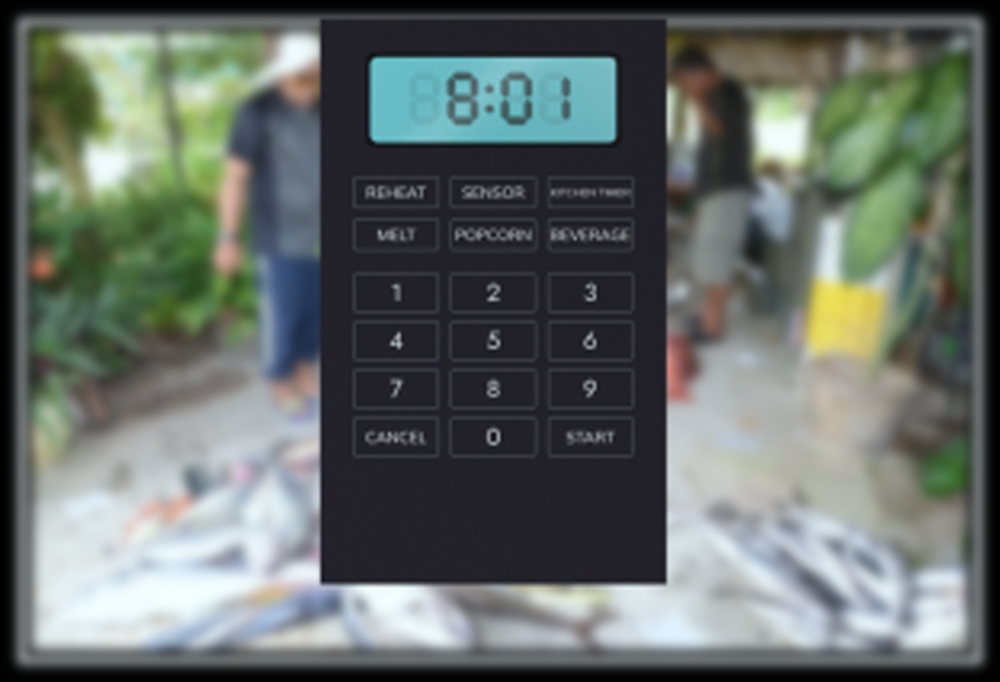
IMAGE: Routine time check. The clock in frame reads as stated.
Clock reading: 8:01
